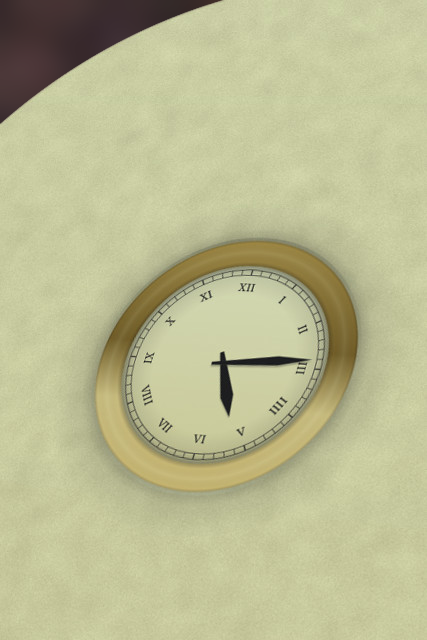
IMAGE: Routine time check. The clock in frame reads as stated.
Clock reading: 5:14
